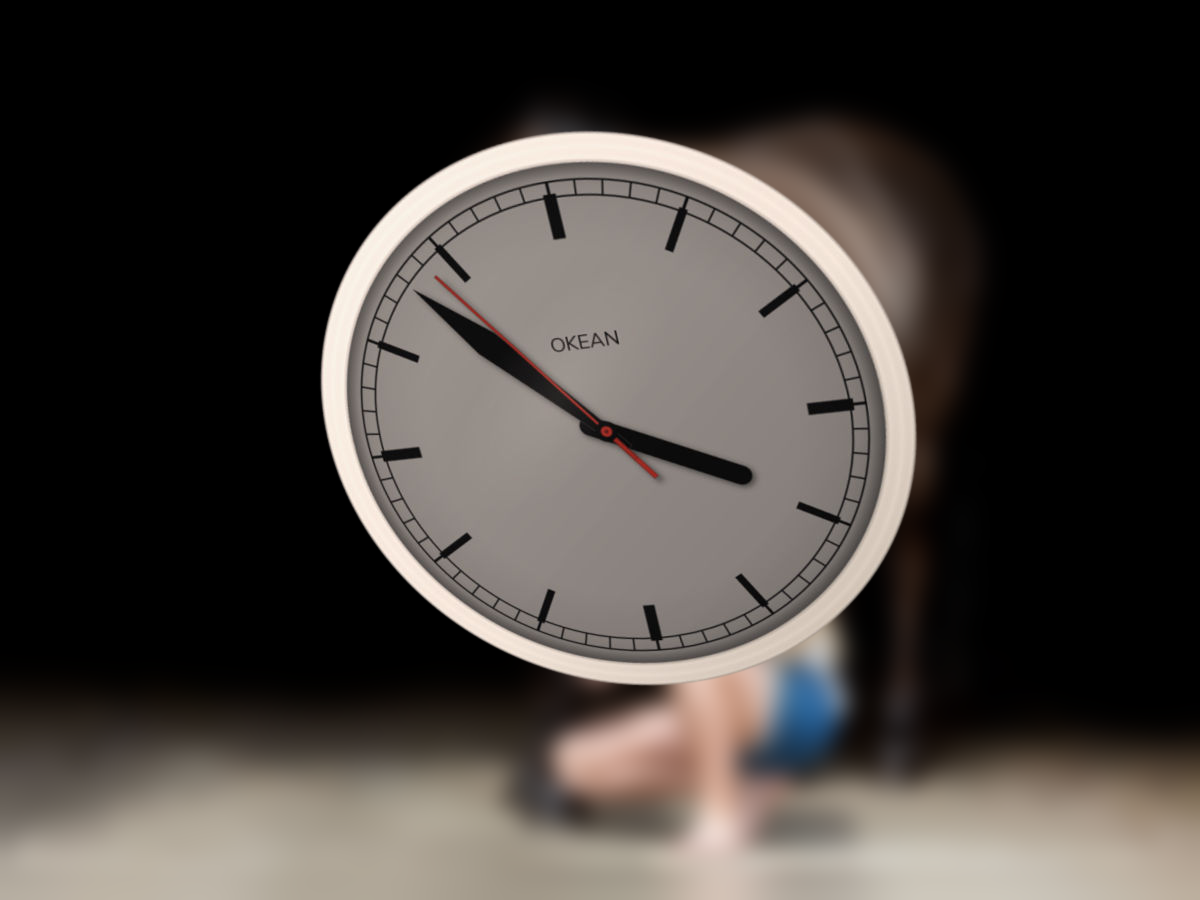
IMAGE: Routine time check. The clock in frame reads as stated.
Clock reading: 3:52:54
